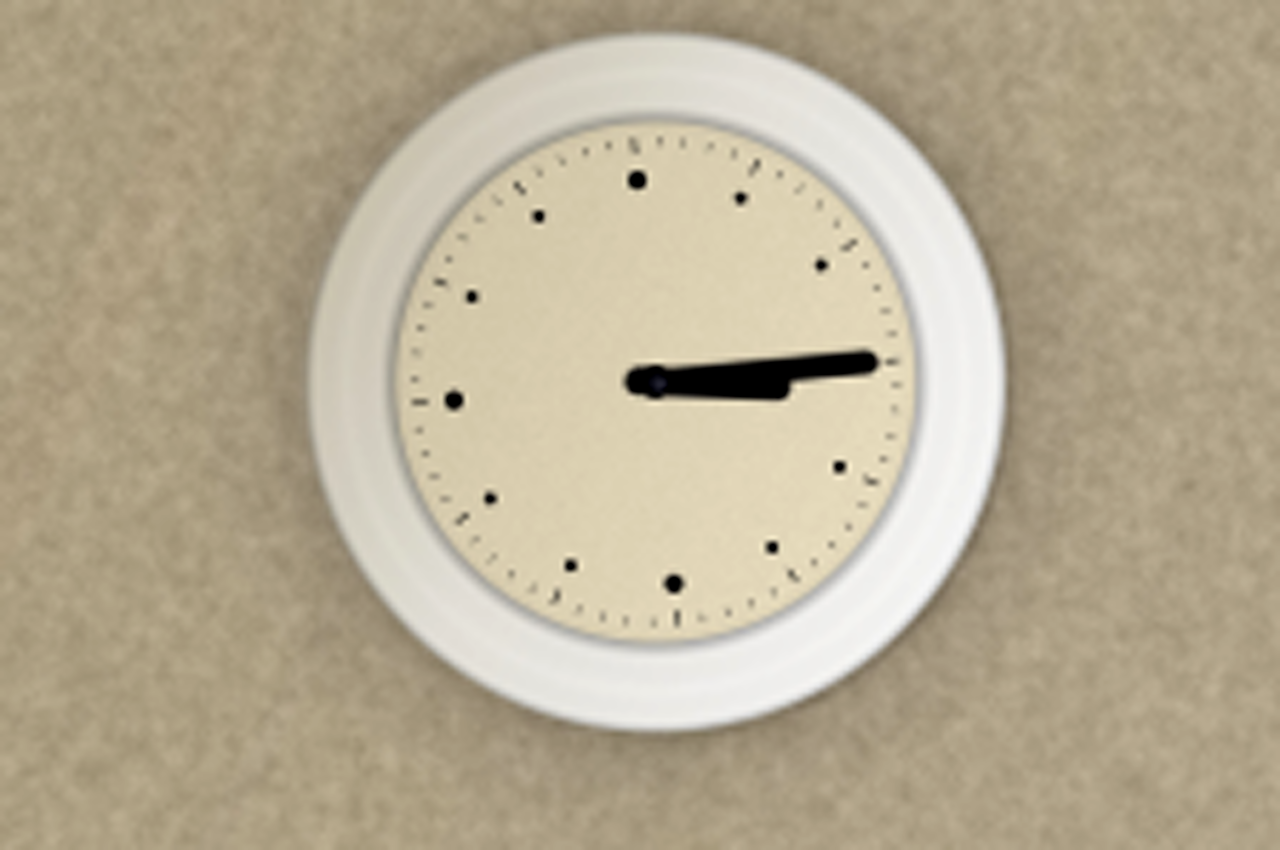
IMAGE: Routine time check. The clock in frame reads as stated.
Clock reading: 3:15
